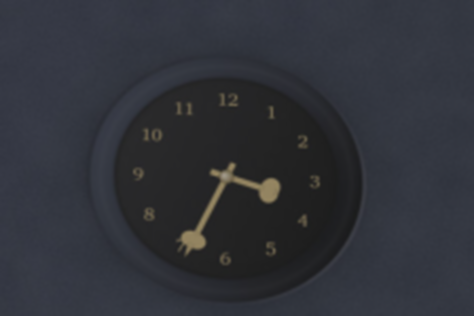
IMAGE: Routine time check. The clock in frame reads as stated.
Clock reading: 3:34
